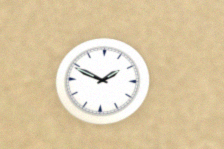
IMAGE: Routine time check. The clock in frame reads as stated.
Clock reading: 1:49
